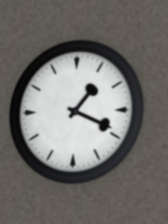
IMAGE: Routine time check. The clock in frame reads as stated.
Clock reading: 1:19
